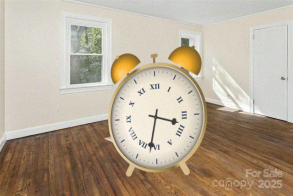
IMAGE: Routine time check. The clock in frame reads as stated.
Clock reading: 3:32
